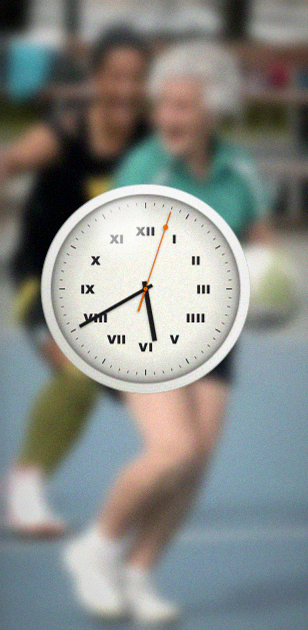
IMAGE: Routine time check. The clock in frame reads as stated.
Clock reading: 5:40:03
